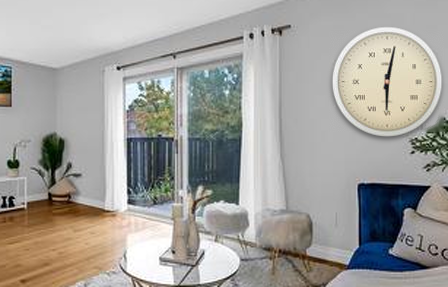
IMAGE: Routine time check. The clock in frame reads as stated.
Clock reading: 6:02
